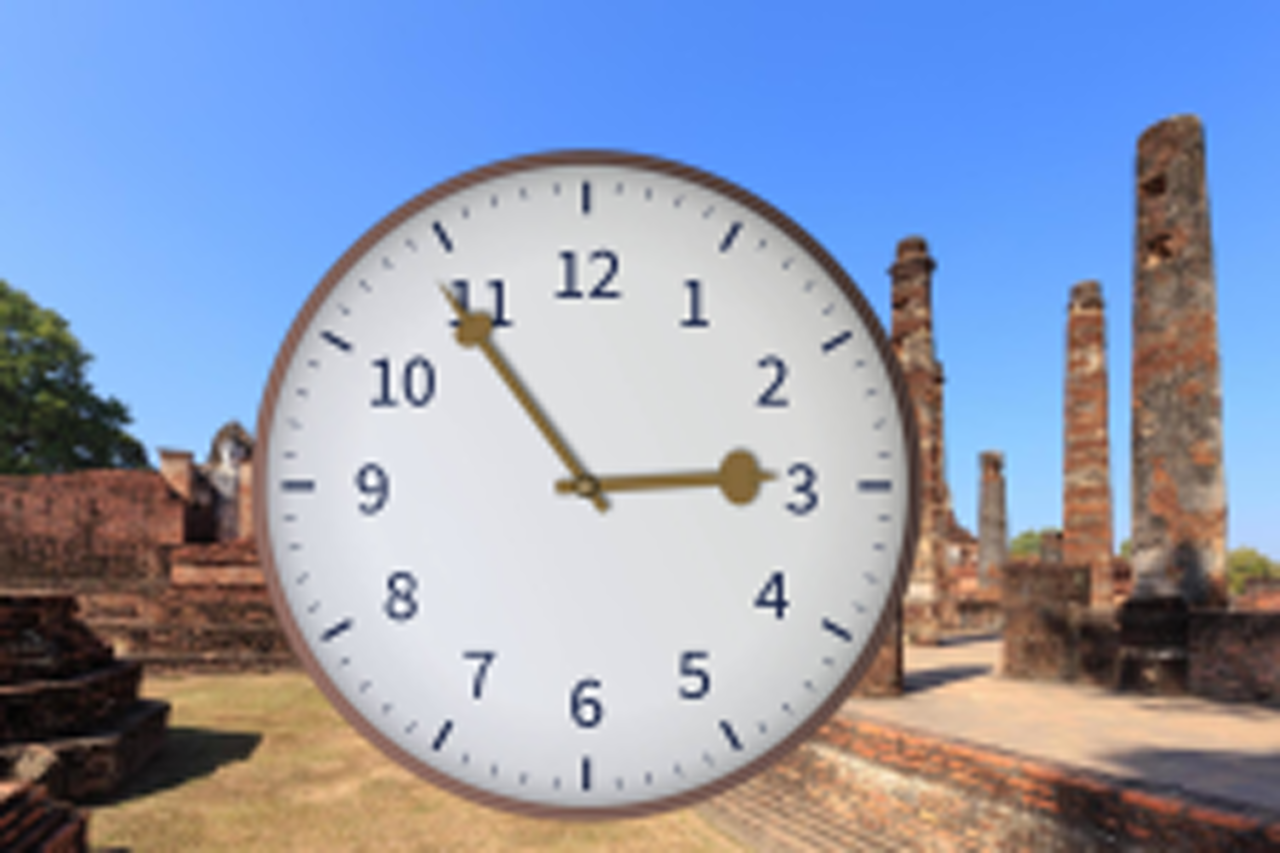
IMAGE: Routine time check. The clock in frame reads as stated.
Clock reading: 2:54
